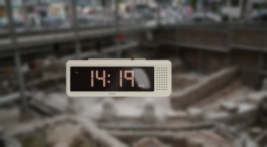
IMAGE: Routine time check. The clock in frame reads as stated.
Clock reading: 14:19
